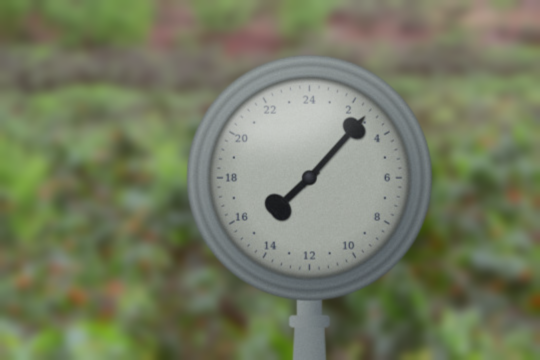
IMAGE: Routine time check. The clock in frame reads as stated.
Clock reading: 15:07
